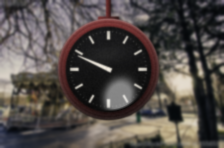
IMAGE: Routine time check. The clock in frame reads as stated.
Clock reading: 9:49
